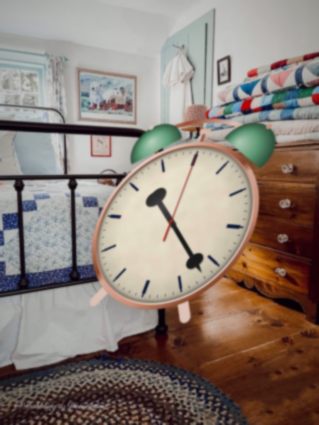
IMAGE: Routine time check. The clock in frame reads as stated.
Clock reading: 10:22:00
